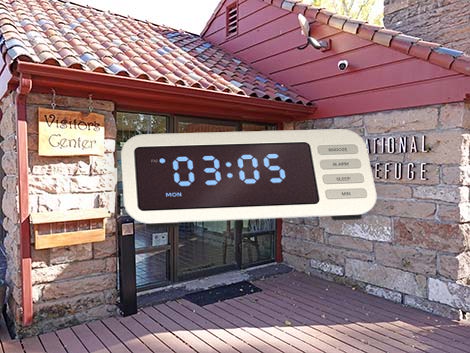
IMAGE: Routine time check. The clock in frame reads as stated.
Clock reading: 3:05
